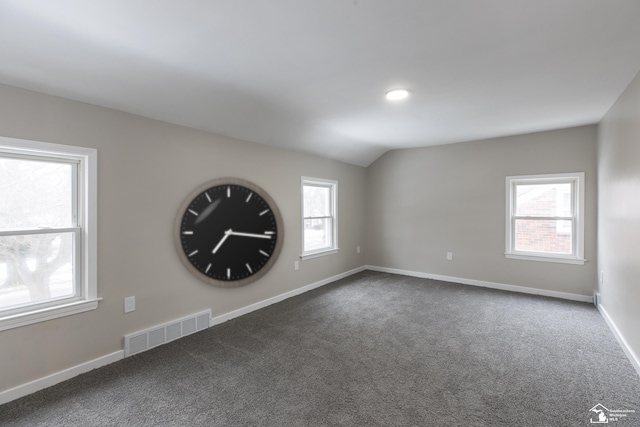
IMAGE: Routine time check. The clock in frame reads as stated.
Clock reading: 7:16
